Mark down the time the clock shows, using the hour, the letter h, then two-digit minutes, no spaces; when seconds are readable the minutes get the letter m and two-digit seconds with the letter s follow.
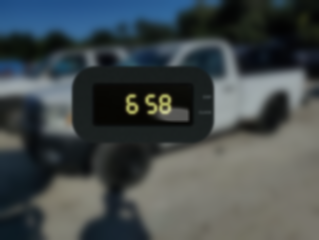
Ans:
6h58
